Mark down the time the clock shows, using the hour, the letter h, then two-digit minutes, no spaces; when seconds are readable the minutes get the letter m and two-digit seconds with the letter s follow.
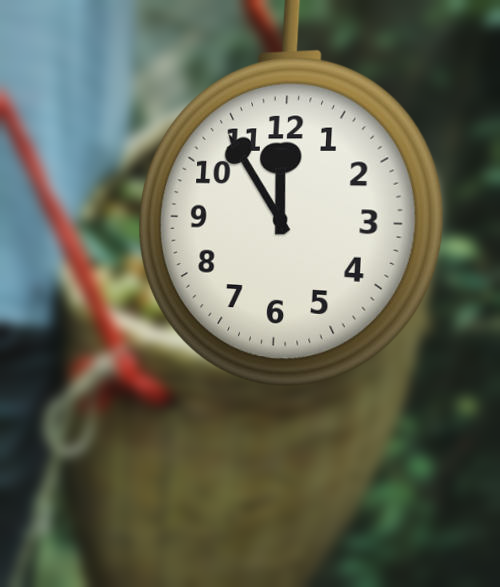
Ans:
11h54
